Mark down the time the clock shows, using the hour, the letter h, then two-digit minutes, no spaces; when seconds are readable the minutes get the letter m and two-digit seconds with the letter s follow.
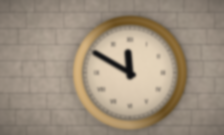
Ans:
11h50
